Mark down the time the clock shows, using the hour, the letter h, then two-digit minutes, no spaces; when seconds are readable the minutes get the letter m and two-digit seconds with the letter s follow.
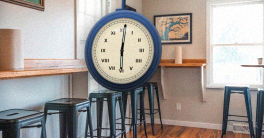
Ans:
6h01
